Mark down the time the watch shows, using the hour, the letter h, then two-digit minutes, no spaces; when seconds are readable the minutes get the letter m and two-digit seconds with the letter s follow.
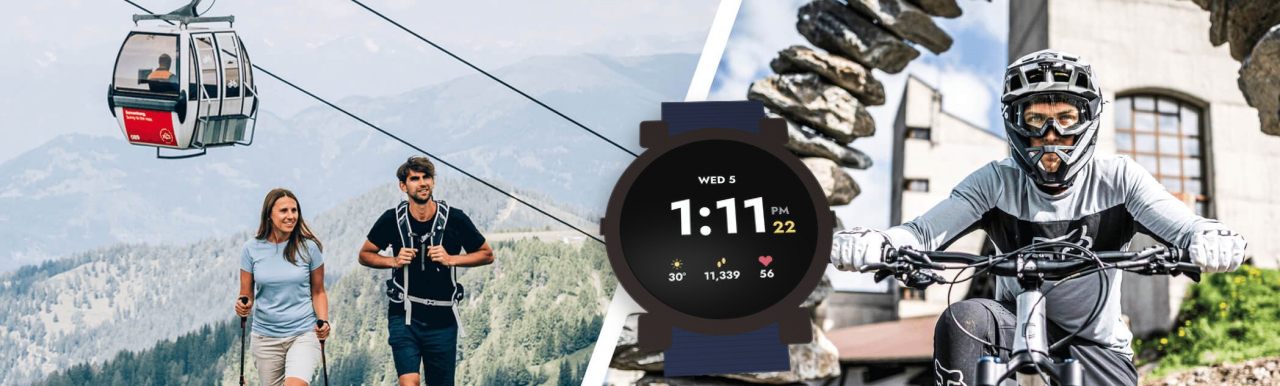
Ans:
1h11m22s
